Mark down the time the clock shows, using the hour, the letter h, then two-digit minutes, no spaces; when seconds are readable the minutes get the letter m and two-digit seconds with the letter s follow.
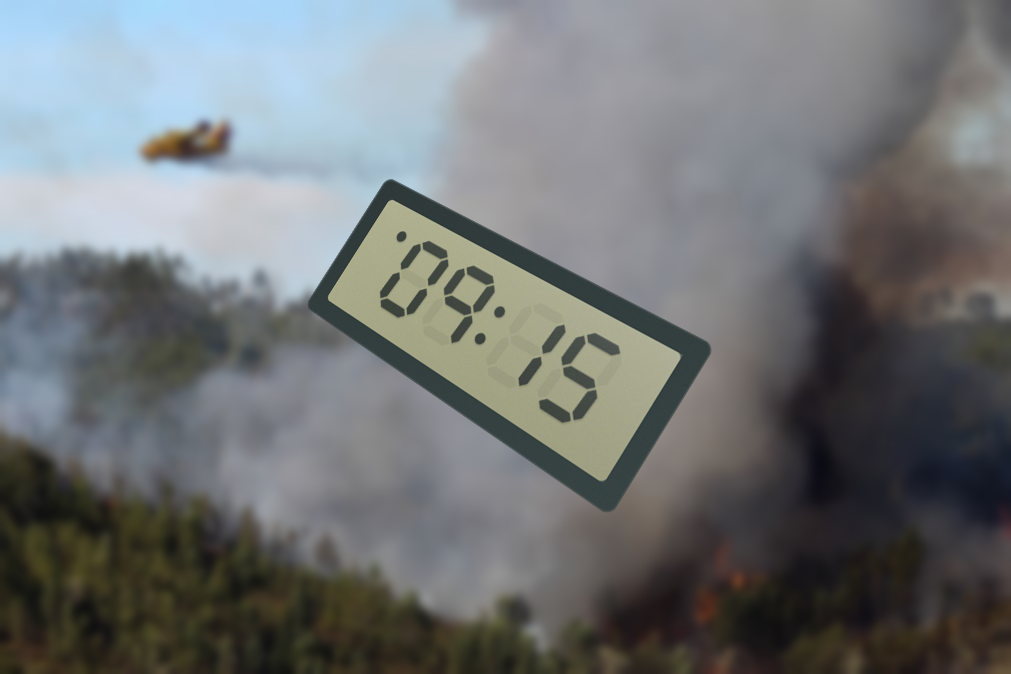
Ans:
9h15
